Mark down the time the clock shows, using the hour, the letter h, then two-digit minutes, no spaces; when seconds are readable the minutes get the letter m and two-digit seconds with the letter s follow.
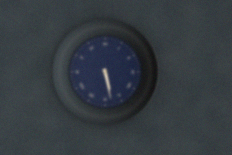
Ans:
5h28
